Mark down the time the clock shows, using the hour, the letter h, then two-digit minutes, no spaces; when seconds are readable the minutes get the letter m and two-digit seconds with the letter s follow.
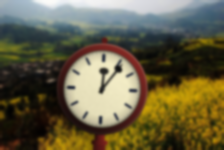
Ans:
12h06
